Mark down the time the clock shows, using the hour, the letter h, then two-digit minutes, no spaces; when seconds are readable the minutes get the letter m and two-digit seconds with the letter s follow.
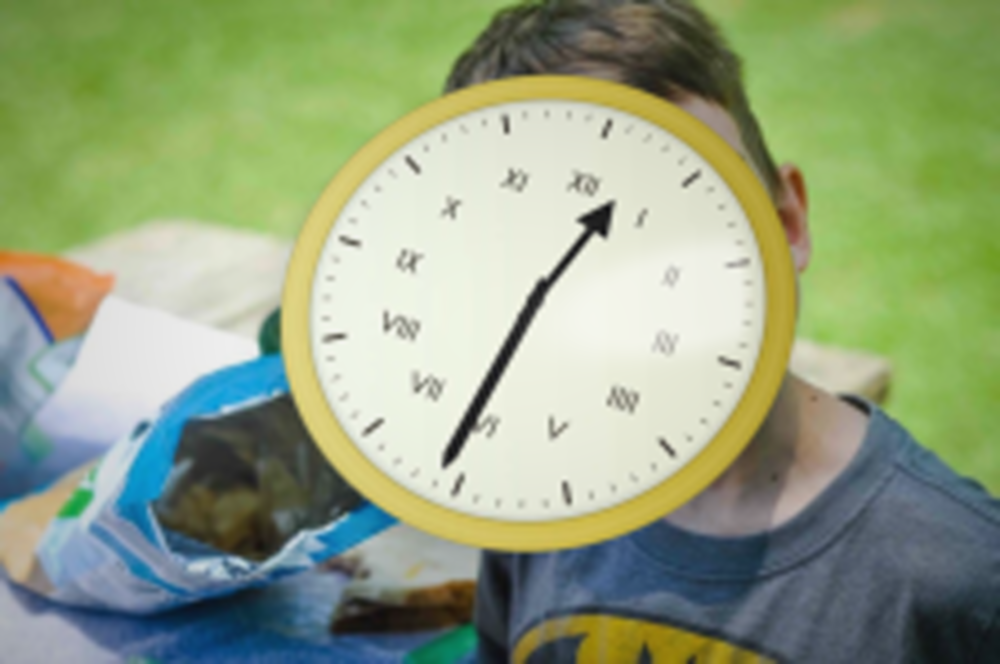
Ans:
12h31
